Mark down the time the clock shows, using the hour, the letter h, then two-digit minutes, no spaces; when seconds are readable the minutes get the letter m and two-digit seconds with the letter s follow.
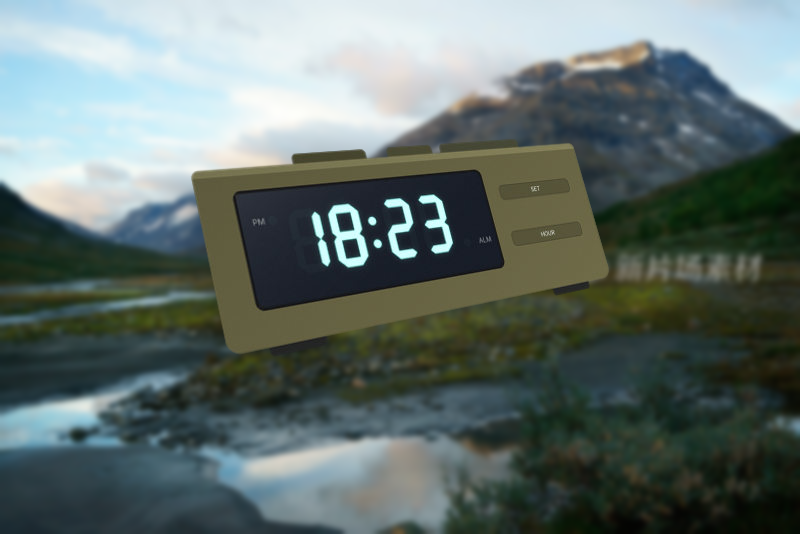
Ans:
18h23
